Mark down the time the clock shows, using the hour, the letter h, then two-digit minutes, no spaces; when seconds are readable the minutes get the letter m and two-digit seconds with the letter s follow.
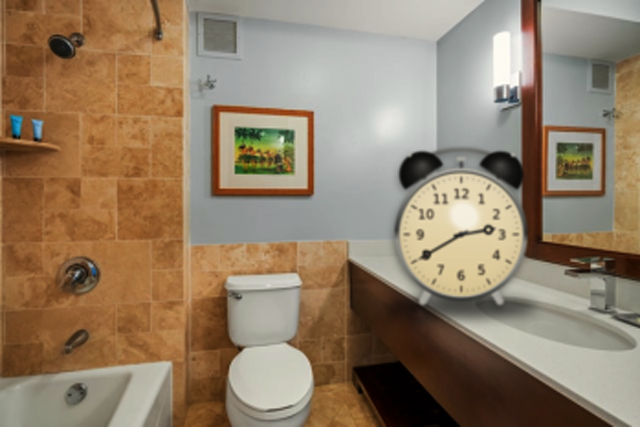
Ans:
2h40
